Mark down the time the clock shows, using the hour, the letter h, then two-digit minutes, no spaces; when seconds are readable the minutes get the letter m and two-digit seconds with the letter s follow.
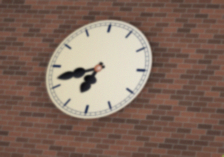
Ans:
6h42
